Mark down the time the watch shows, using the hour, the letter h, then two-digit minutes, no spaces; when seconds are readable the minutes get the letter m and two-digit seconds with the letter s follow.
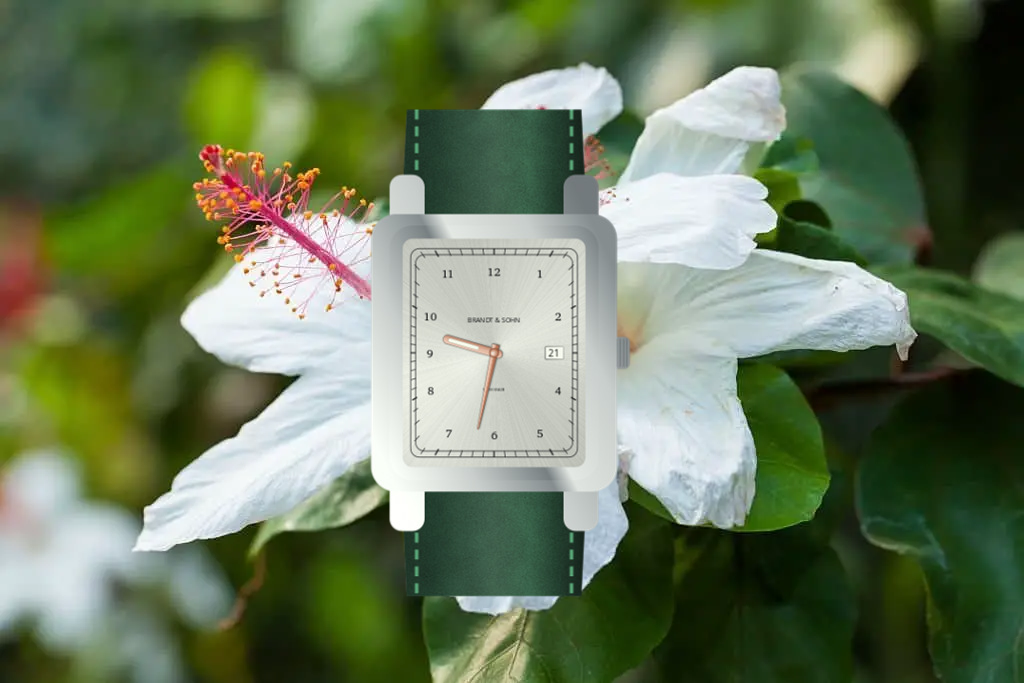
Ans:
9h32
